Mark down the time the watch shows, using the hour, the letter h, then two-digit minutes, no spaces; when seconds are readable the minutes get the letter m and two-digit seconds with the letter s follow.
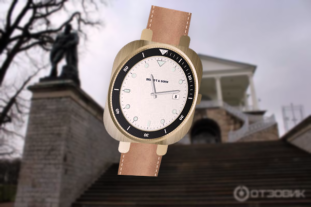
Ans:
11h13
